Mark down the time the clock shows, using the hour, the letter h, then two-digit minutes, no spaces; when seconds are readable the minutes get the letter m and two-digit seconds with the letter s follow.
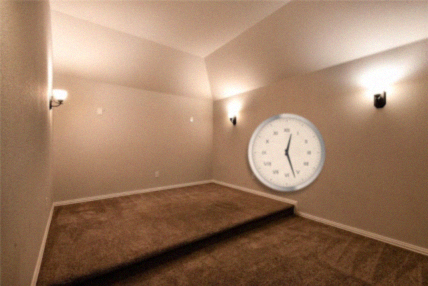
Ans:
12h27
